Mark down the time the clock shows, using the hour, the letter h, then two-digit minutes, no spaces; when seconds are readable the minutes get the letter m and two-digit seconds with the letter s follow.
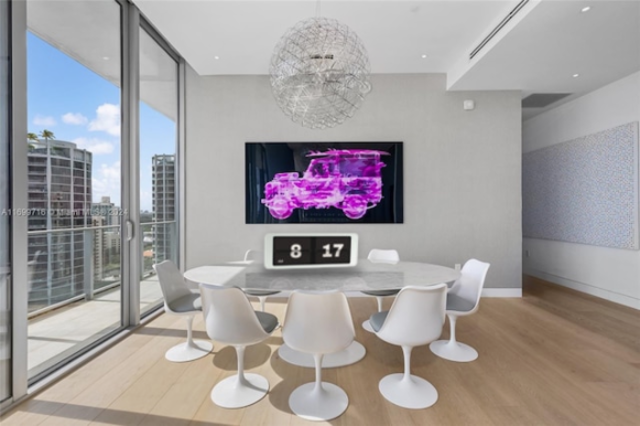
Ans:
8h17
